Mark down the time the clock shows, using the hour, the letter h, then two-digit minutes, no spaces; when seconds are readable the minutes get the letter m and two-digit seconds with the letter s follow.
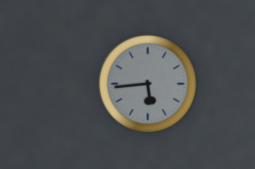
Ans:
5h44
